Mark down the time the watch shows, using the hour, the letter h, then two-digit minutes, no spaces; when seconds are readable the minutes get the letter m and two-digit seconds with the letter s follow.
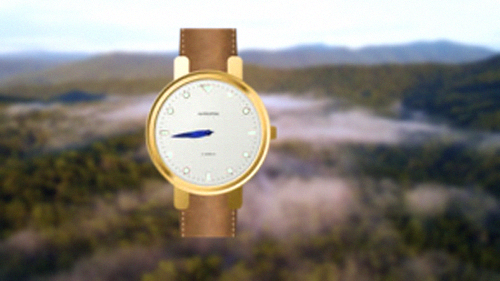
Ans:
8h44
